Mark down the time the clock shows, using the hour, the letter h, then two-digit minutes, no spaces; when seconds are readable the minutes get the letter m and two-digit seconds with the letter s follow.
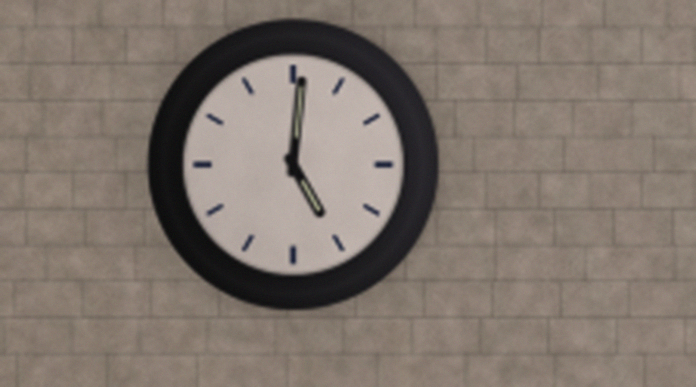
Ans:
5h01
